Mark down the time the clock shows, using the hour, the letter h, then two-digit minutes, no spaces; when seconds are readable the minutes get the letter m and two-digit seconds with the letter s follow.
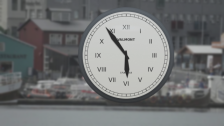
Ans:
5h54
